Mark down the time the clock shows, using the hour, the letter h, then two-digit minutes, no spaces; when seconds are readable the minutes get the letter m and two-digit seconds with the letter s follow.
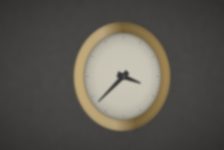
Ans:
3h38
